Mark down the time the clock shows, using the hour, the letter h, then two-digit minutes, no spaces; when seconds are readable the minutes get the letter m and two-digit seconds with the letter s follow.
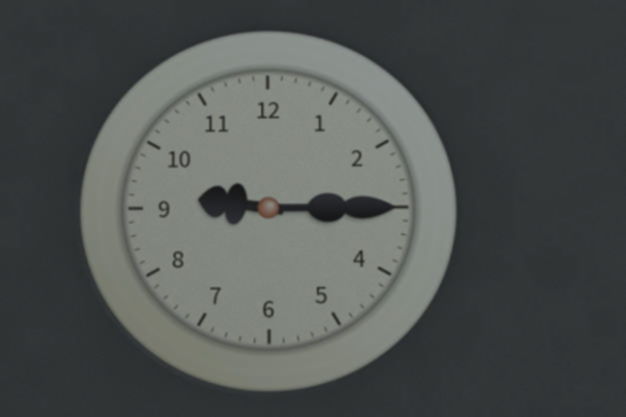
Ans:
9h15
